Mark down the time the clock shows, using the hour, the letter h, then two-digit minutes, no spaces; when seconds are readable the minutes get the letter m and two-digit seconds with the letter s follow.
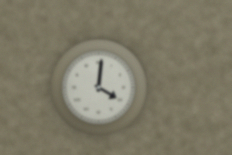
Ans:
4h01
